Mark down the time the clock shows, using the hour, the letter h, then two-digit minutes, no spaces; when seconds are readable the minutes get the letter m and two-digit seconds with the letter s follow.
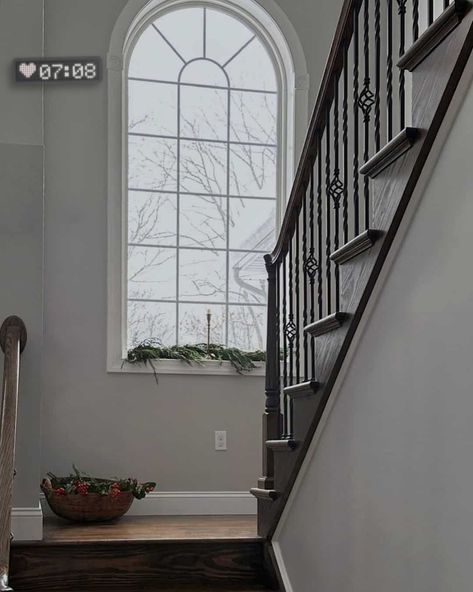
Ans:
7h08
